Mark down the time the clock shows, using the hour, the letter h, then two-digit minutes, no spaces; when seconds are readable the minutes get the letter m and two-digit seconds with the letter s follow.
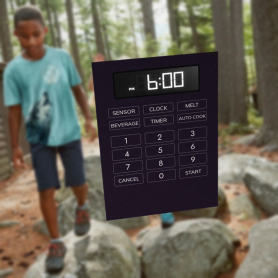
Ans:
6h00
